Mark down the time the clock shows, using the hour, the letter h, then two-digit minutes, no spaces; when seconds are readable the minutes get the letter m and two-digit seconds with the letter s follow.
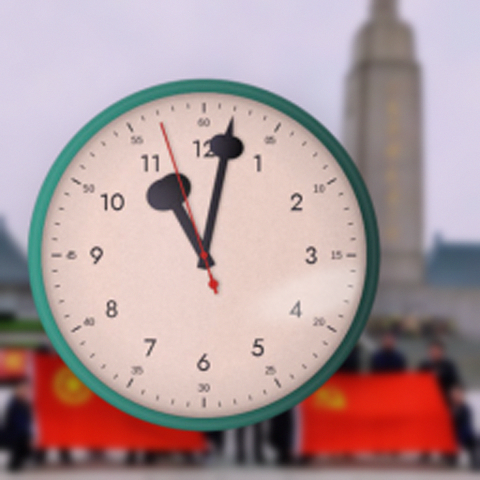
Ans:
11h01m57s
